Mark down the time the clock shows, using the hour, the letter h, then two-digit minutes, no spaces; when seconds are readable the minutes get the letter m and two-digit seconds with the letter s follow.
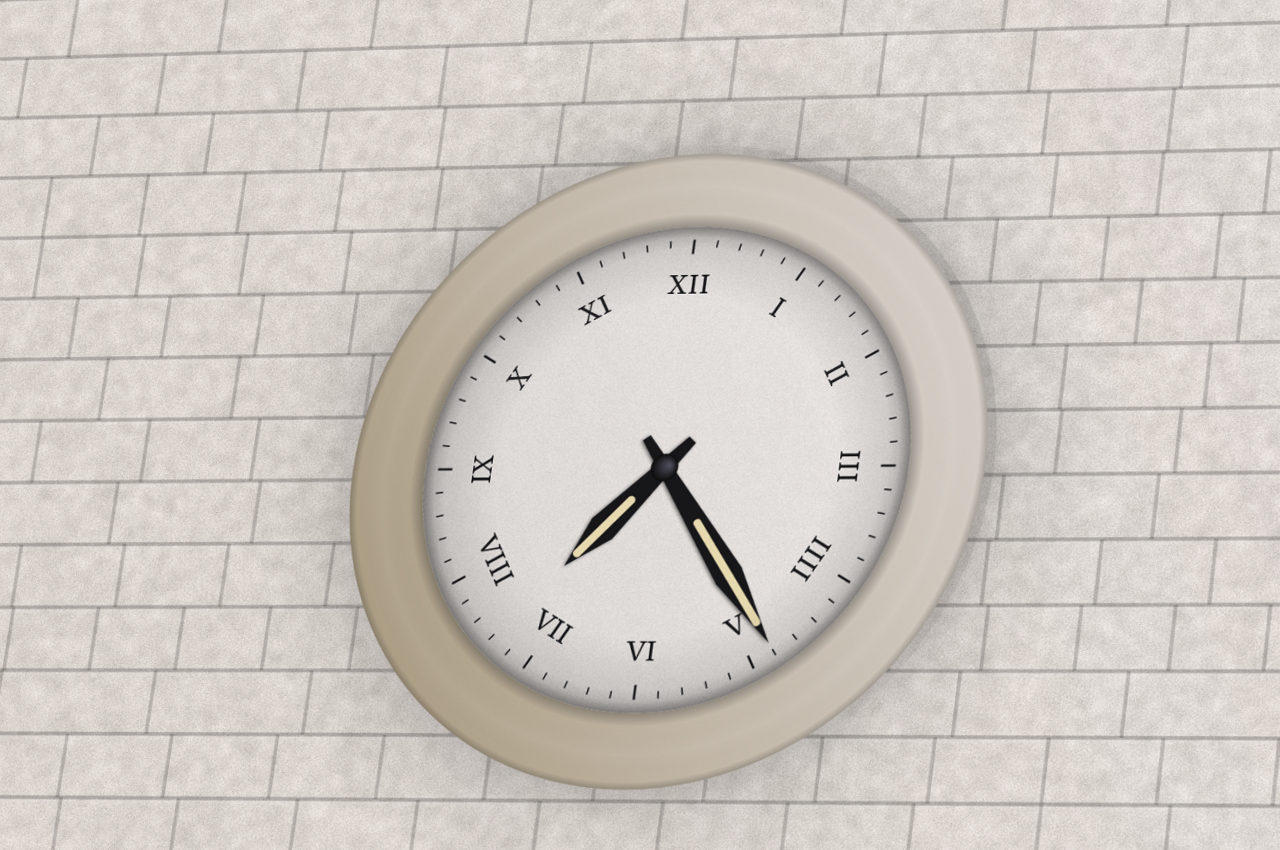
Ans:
7h24
